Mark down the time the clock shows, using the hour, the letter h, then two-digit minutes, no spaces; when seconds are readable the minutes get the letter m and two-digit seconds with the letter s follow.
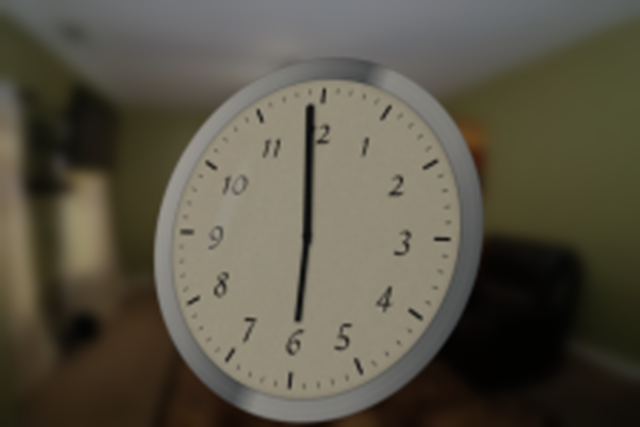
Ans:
5h59
